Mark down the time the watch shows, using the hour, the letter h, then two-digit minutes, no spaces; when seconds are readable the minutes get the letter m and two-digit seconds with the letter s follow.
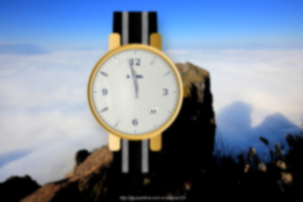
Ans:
11h58
